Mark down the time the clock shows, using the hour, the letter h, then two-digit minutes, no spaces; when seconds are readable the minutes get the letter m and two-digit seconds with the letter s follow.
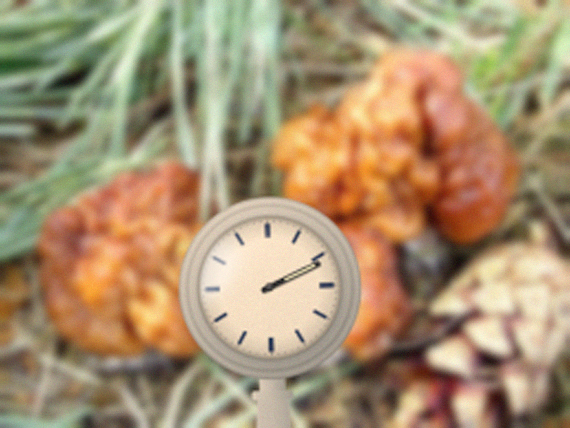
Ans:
2h11
